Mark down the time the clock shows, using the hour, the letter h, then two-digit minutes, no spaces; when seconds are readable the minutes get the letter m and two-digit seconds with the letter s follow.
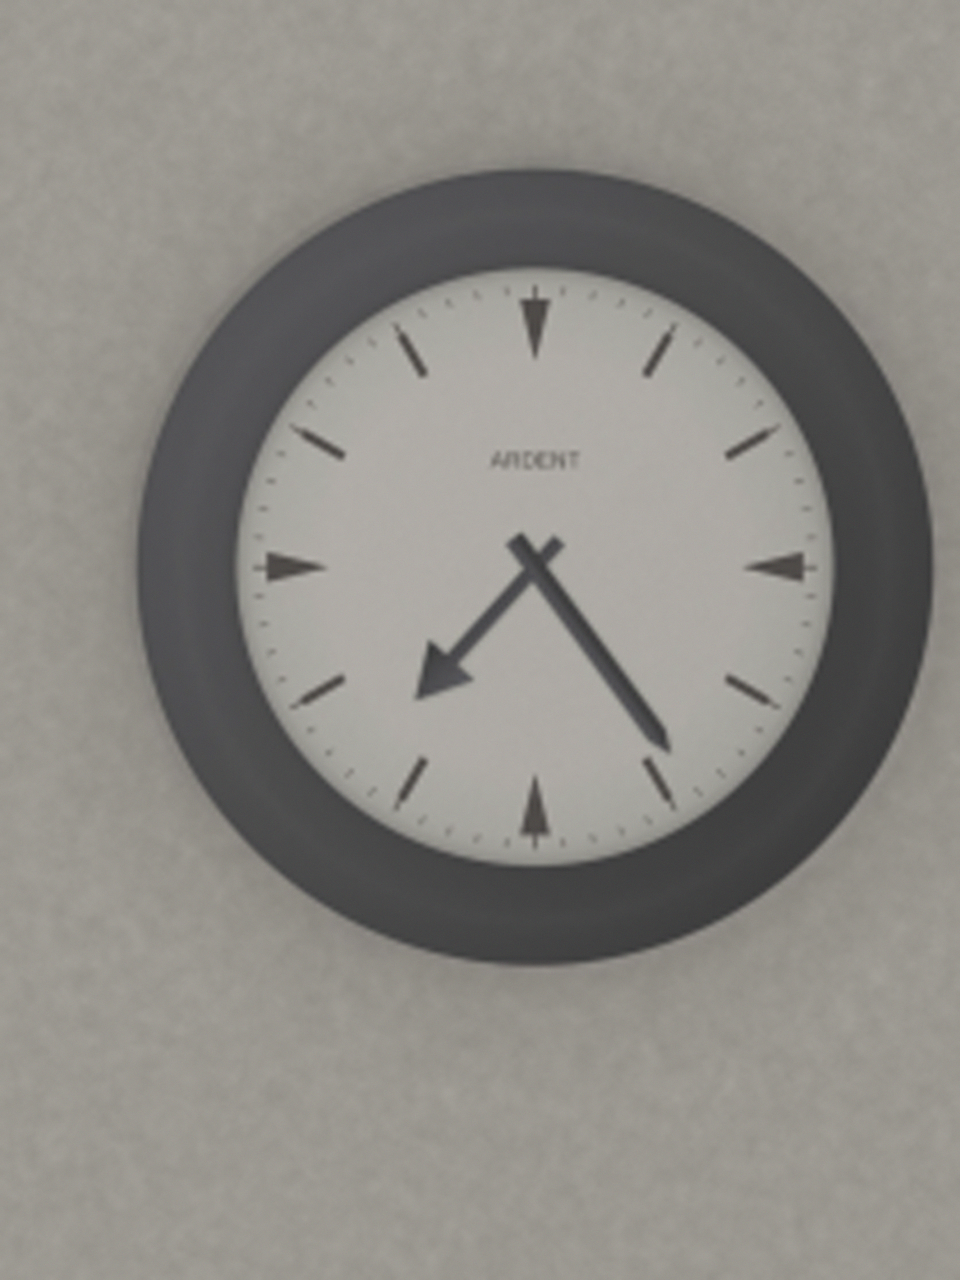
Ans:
7h24
